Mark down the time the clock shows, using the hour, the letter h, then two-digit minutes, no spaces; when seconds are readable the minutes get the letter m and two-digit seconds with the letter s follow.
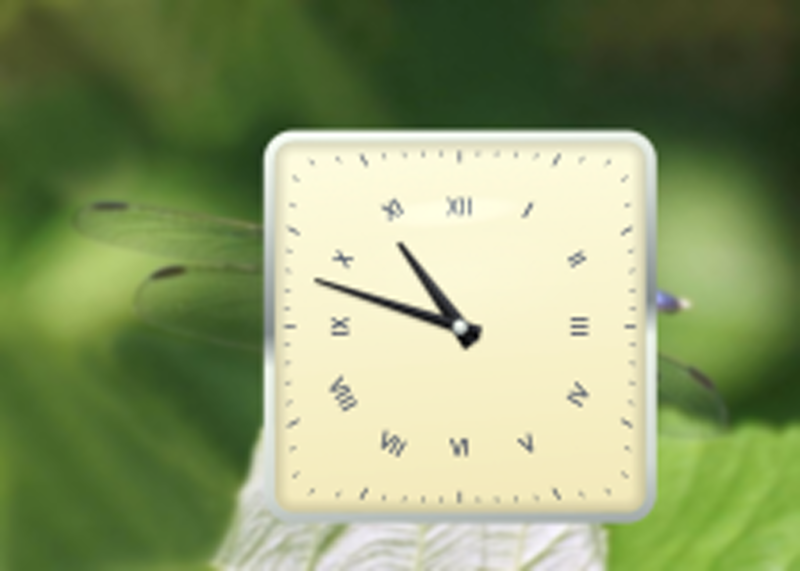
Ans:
10h48
